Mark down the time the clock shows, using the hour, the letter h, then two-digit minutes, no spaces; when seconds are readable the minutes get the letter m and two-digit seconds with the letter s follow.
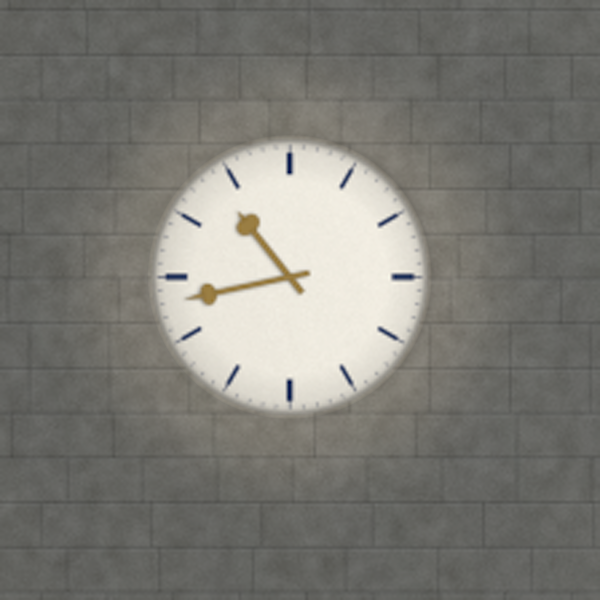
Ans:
10h43
